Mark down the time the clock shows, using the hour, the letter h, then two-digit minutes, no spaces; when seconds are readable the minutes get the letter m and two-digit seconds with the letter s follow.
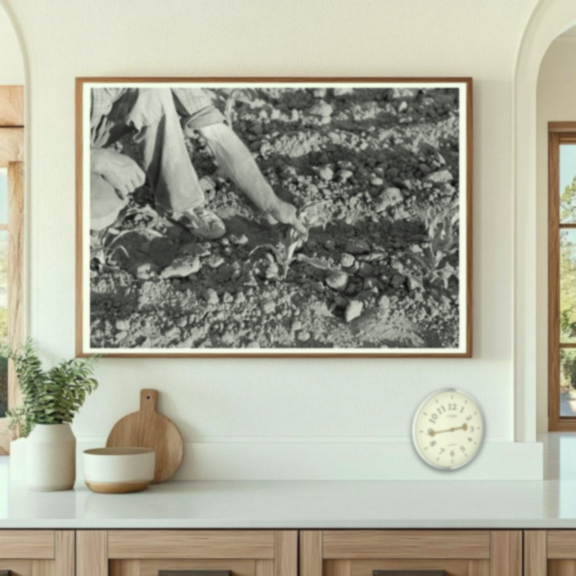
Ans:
2h44
